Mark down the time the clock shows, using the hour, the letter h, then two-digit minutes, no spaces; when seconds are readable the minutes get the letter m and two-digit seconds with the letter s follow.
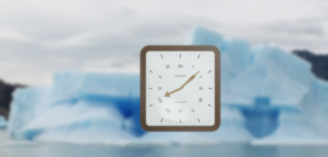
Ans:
8h08
